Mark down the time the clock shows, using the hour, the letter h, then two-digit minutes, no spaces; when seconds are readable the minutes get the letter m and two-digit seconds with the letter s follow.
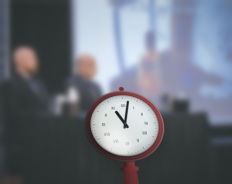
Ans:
11h02
